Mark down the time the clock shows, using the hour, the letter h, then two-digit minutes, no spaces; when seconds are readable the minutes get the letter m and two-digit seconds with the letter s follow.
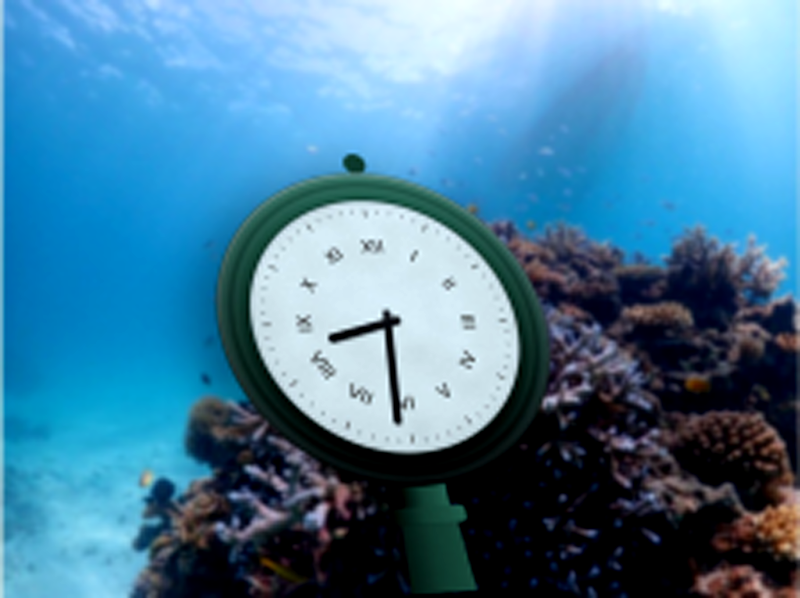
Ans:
8h31
